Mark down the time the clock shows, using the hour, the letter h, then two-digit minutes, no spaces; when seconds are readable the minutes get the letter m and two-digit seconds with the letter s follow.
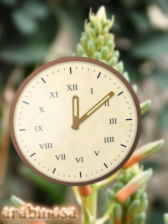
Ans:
12h09
